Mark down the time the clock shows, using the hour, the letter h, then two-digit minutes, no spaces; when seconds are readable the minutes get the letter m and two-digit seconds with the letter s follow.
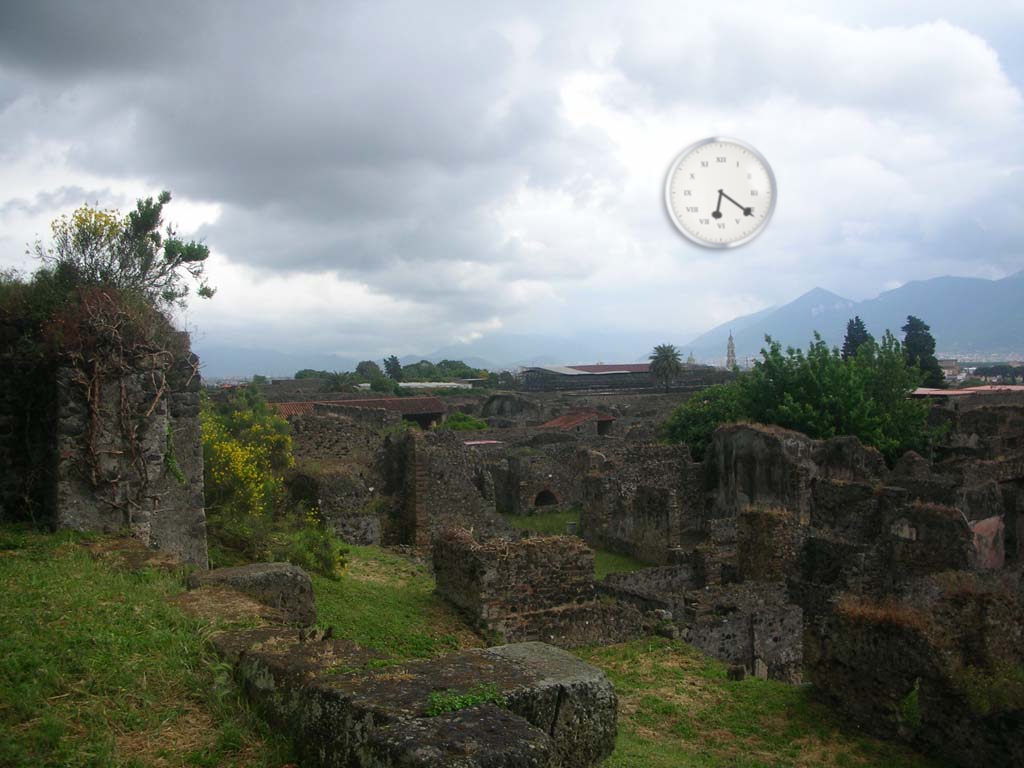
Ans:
6h21
